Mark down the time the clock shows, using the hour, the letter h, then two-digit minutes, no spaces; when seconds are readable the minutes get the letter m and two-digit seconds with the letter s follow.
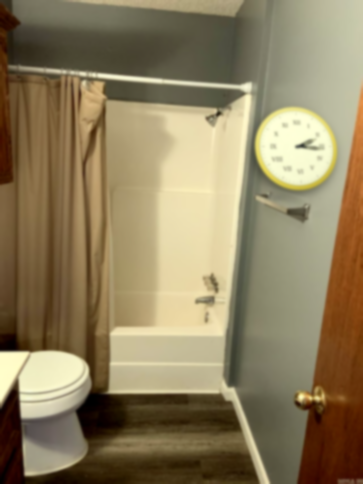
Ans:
2h16
